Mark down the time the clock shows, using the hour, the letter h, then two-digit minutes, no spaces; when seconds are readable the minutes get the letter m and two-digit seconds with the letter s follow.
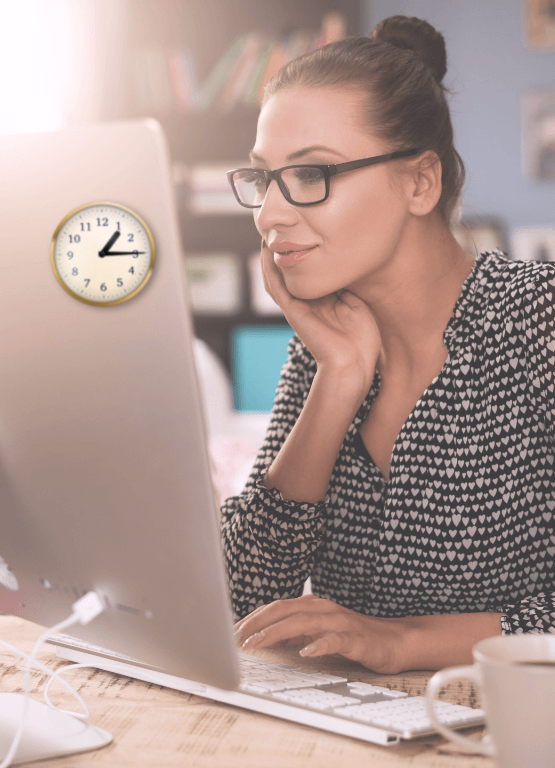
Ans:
1h15
